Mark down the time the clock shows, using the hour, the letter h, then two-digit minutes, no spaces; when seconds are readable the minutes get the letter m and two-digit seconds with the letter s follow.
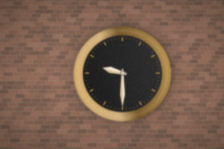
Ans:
9h30
